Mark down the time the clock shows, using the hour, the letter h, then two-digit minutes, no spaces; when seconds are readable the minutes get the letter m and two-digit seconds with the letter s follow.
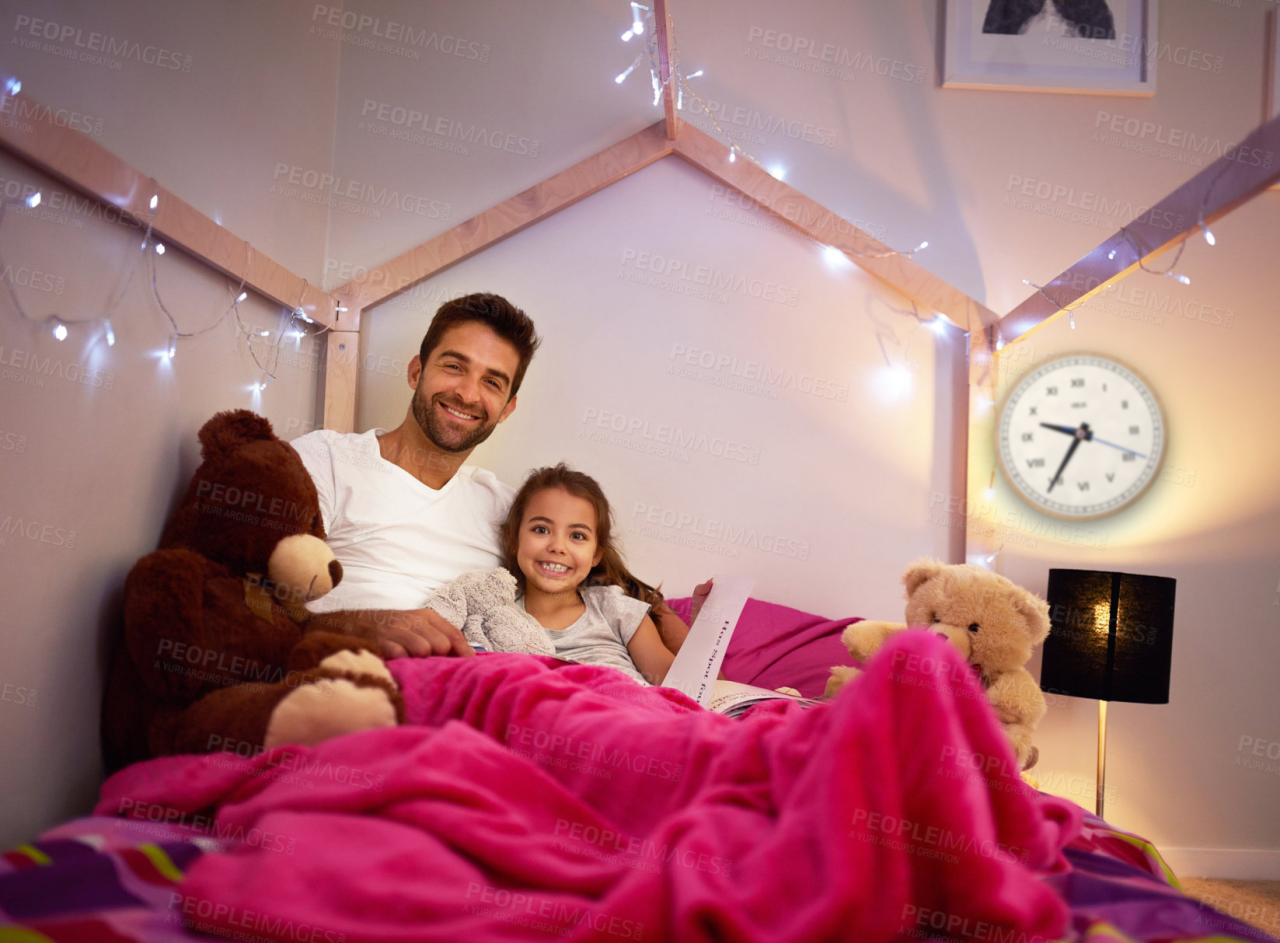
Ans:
9h35m19s
